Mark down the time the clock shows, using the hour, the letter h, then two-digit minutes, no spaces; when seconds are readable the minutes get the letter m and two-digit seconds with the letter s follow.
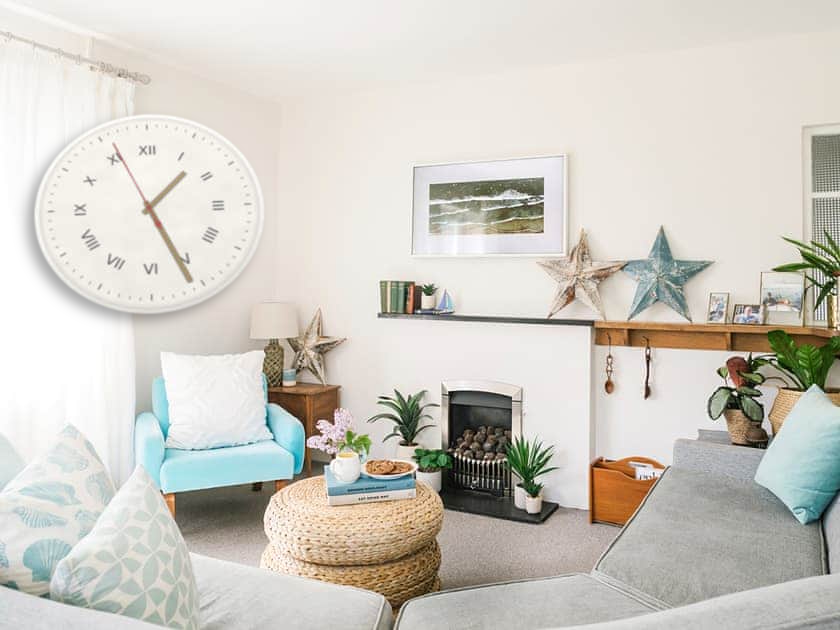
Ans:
1h25m56s
